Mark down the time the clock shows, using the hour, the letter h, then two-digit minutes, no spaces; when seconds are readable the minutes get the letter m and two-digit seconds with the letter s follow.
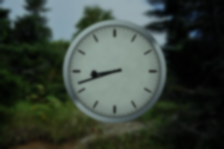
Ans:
8h42
